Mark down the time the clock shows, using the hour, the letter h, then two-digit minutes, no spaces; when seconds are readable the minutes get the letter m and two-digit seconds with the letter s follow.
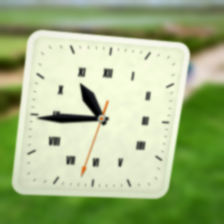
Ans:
10h44m32s
